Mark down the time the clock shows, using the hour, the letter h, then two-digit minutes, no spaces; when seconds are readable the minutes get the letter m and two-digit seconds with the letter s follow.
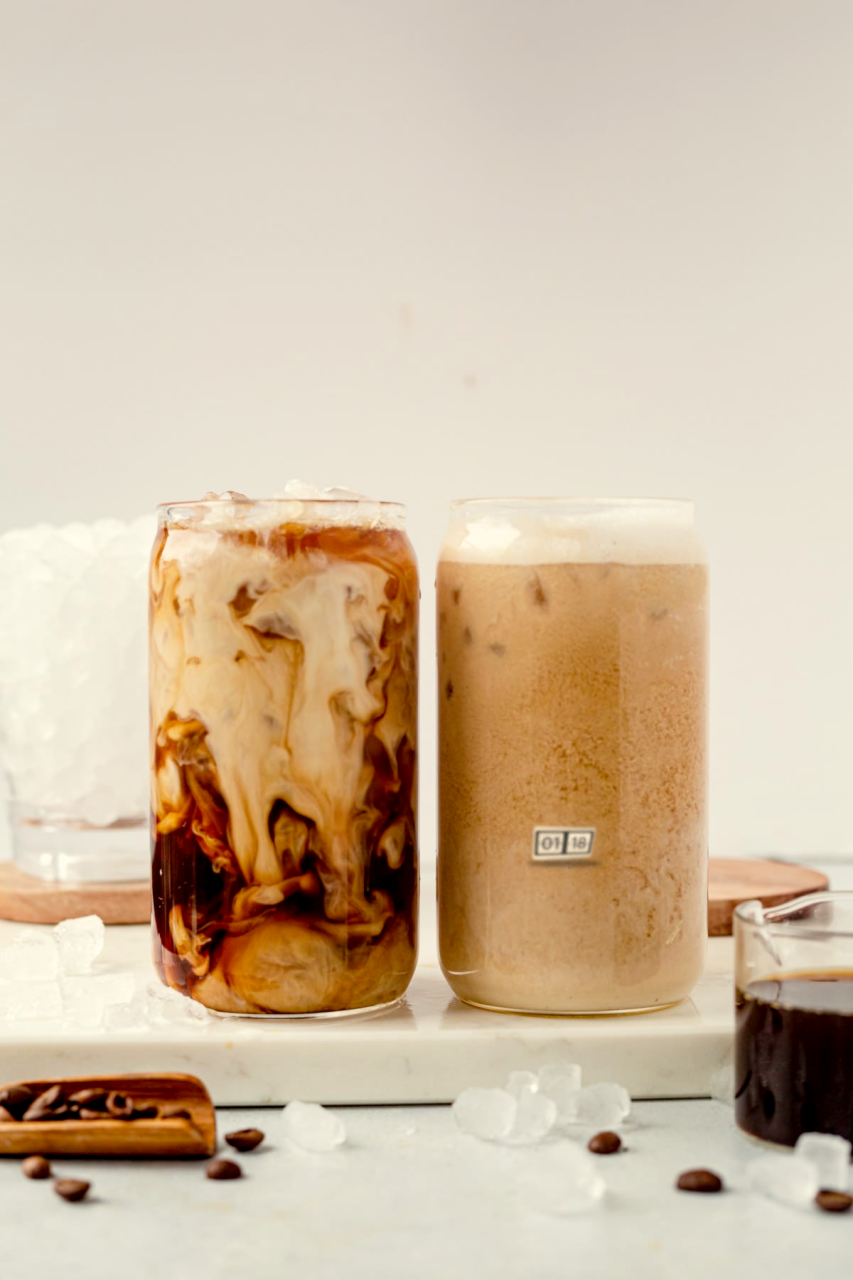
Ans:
1h18
